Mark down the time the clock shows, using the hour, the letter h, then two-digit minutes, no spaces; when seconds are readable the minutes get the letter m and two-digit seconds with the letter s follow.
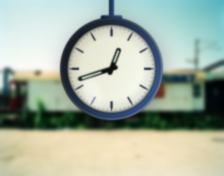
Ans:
12h42
